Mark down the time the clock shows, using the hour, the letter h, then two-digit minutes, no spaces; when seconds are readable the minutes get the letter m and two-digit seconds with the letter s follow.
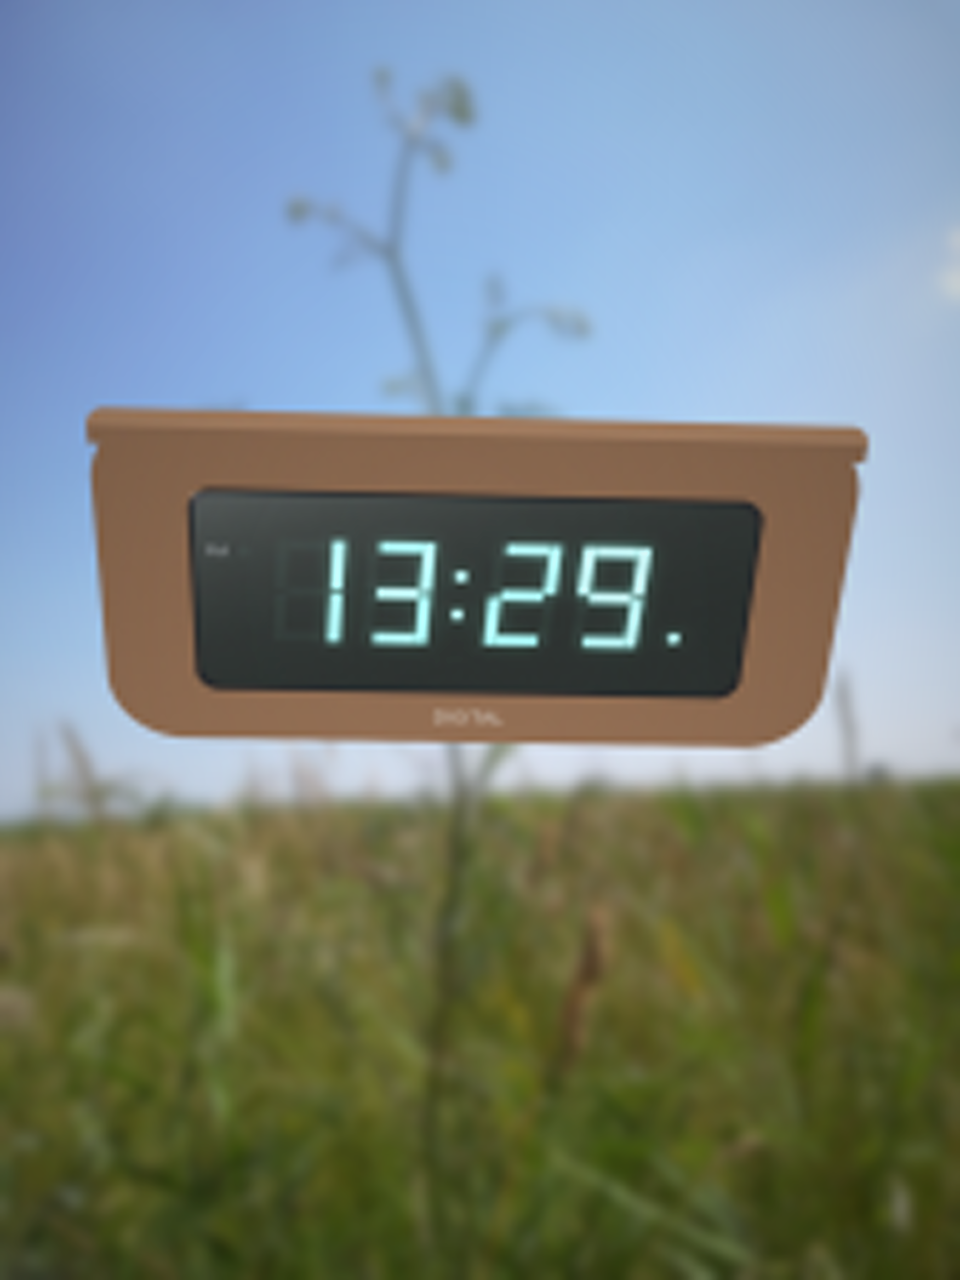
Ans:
13h29
